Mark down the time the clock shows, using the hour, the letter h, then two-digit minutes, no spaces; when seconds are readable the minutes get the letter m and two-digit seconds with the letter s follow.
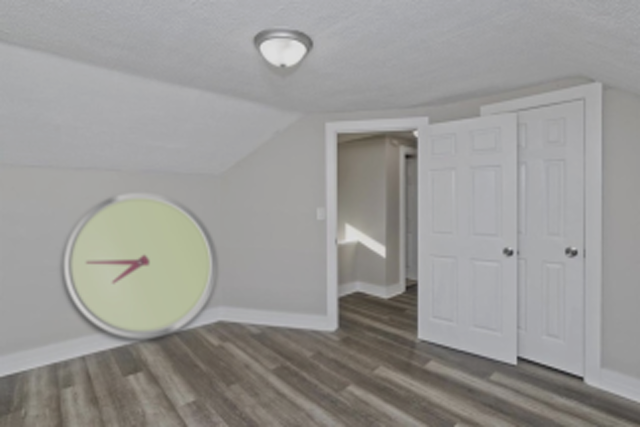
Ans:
7h45
